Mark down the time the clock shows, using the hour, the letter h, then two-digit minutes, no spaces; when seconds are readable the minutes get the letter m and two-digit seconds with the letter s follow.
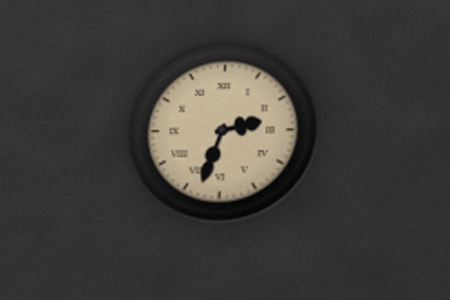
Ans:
2h33
